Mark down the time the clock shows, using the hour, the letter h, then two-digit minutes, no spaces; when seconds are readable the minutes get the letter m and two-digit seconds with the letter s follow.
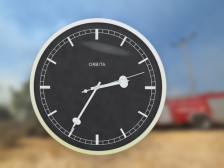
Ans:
2h35m12s
